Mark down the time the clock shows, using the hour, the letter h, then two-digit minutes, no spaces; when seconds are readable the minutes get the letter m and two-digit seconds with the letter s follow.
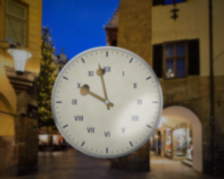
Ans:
9h58
